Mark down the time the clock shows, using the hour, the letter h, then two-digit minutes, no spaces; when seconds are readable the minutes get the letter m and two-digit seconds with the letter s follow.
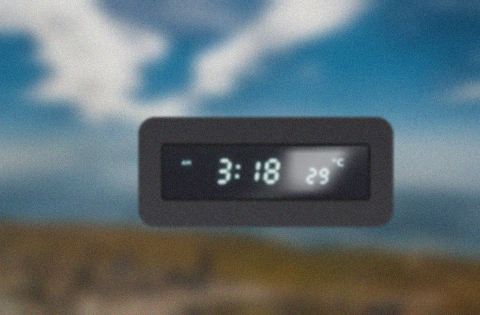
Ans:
3h18
